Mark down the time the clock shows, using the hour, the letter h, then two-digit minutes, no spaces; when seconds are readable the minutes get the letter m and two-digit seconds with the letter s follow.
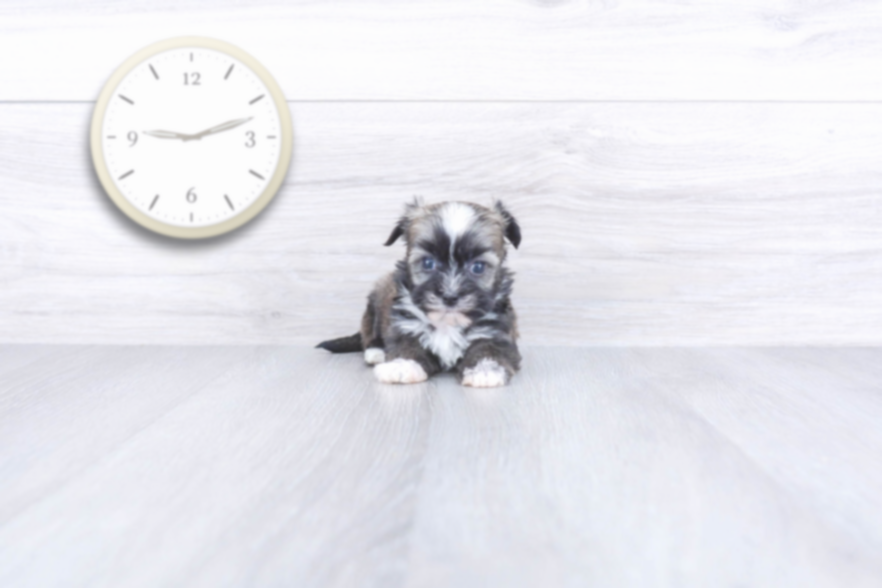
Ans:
9h12
